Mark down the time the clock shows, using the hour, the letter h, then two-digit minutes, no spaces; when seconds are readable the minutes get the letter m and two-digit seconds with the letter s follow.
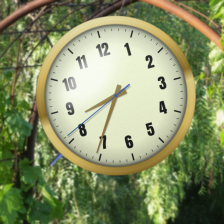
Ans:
8h35m41s
